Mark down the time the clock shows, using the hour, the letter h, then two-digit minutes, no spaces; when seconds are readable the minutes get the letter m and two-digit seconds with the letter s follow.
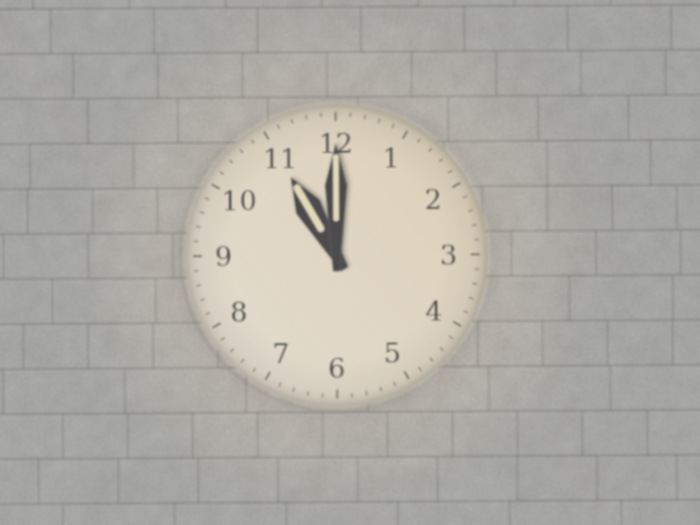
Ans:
11h00
